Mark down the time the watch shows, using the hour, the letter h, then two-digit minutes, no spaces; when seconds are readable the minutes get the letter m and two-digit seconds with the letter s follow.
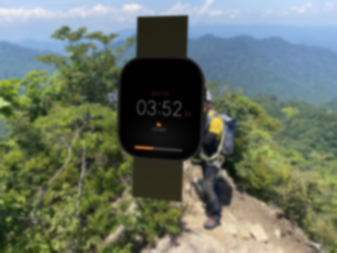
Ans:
3h52
